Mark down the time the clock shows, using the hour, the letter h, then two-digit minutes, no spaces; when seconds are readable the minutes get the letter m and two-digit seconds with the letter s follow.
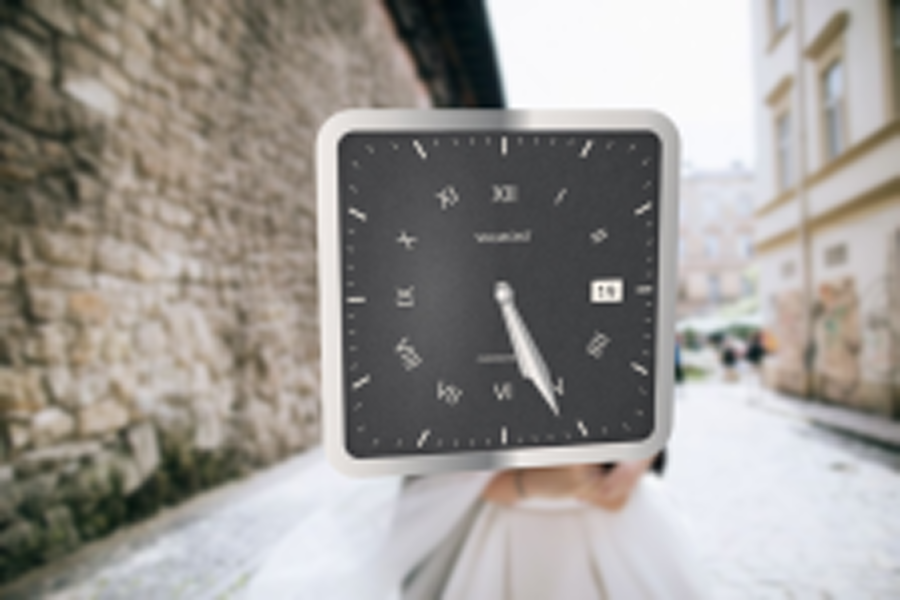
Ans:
5h26
